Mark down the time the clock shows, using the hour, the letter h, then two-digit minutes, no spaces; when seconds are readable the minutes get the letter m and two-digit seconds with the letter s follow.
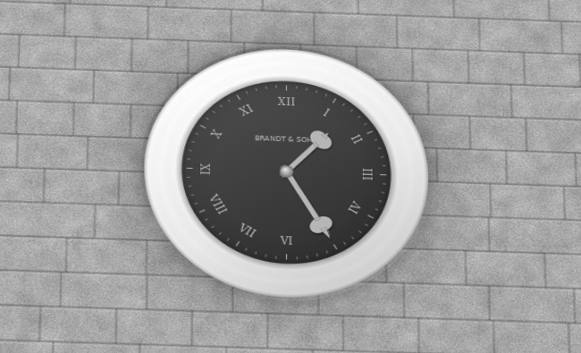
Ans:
1h25
